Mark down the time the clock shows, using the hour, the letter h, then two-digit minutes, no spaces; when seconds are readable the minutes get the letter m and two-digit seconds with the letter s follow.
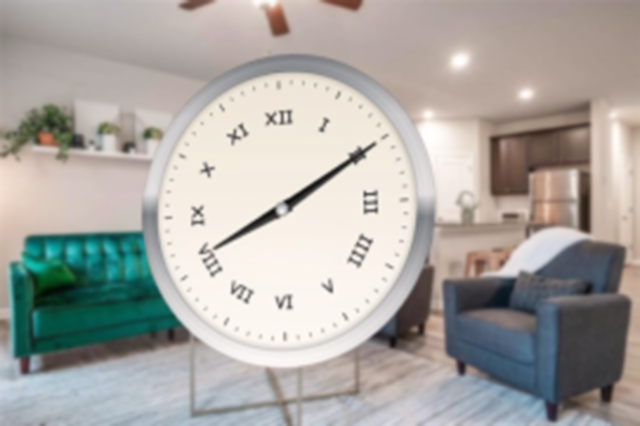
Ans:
8h10
